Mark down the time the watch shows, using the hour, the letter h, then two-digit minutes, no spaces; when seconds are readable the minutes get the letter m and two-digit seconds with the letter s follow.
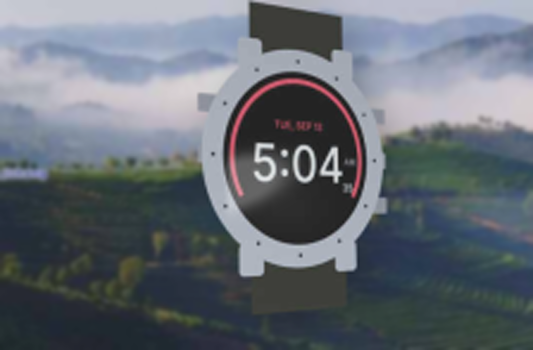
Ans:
5h04
